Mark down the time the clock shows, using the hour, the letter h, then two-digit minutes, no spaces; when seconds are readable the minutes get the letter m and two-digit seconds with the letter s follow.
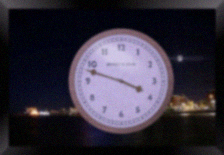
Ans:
3h48
